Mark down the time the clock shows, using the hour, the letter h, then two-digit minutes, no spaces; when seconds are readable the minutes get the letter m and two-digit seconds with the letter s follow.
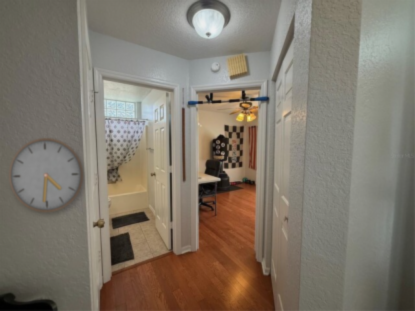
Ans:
4h31
